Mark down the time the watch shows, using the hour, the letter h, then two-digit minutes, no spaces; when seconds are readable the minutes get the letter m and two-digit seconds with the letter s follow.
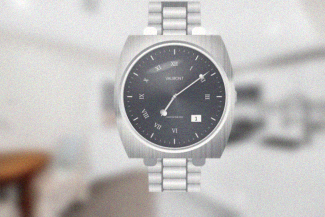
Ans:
7h09
